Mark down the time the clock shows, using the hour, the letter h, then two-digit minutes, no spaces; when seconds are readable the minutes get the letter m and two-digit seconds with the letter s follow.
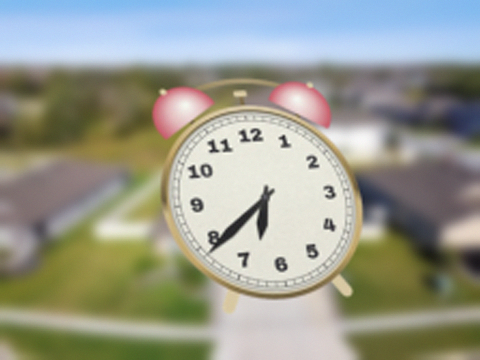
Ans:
6h39
